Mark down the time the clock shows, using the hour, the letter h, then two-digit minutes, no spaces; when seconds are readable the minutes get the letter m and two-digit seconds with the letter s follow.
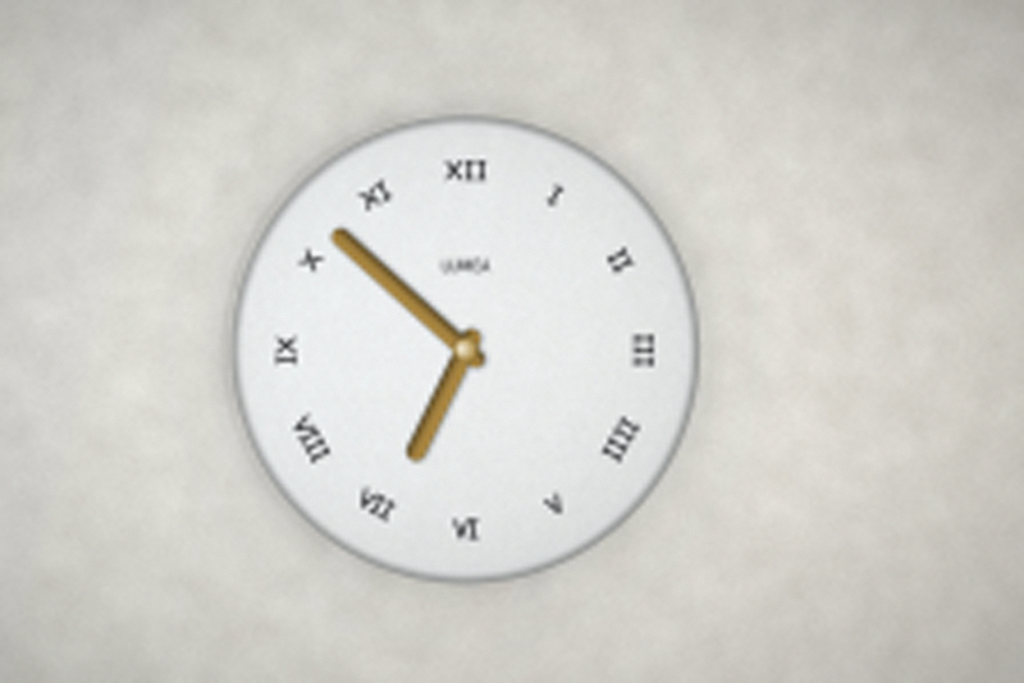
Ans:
6h52
